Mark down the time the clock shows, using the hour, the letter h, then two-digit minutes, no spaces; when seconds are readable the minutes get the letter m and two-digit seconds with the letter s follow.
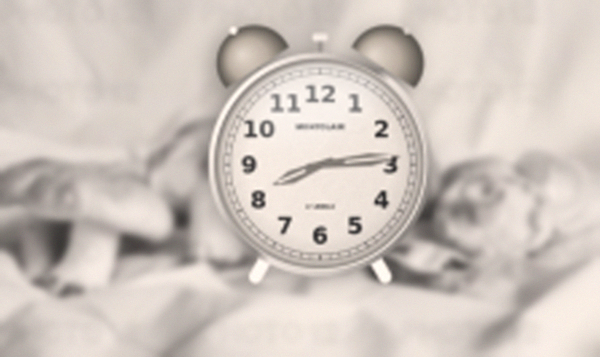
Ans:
8h14
